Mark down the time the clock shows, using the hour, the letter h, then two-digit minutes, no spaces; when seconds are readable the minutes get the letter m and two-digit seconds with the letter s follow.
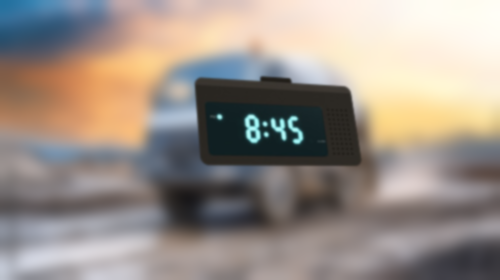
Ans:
8h45
